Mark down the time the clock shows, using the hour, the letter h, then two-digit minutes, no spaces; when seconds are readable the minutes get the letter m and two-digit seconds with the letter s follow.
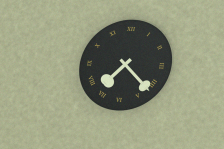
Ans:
7h22
